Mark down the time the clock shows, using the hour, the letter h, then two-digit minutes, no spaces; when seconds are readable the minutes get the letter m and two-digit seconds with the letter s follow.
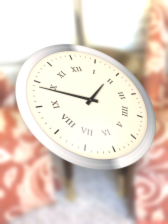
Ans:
1h49
